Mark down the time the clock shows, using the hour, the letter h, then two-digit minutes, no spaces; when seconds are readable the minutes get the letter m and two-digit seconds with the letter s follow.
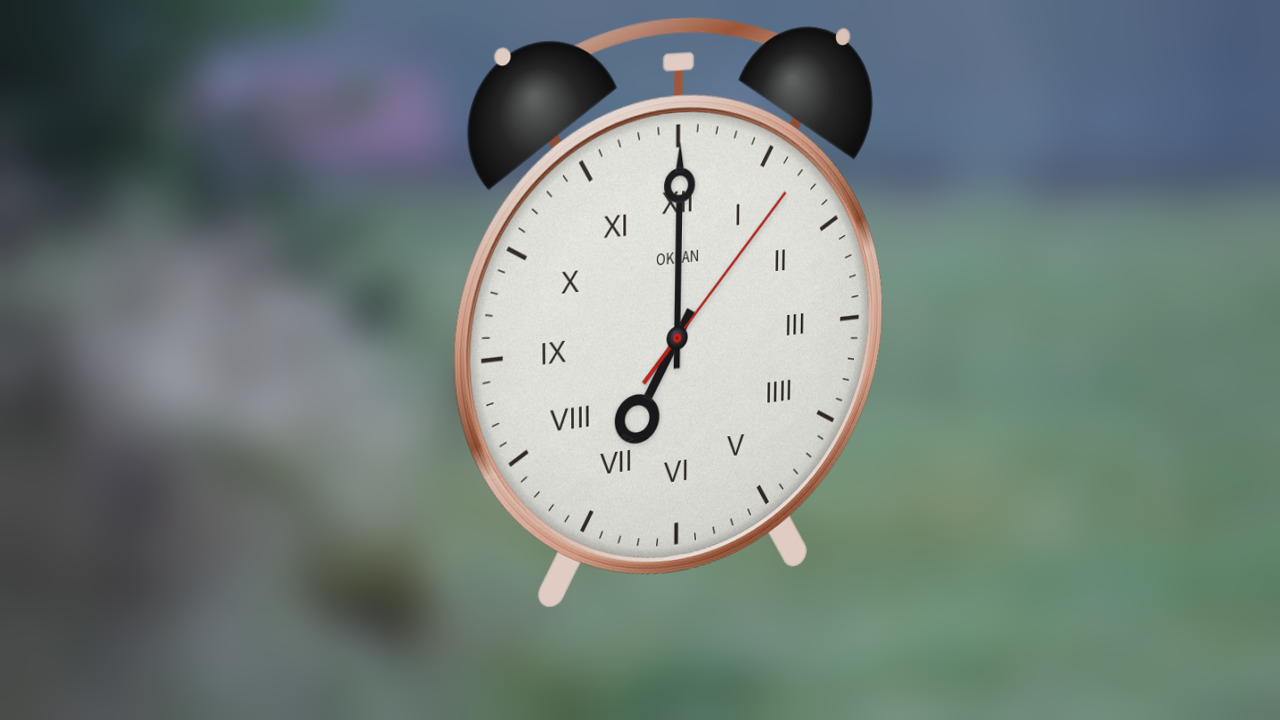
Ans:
7h00m07s
